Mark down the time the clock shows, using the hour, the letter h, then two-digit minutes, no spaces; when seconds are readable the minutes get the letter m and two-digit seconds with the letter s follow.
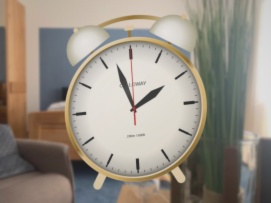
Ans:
1h57m00s
